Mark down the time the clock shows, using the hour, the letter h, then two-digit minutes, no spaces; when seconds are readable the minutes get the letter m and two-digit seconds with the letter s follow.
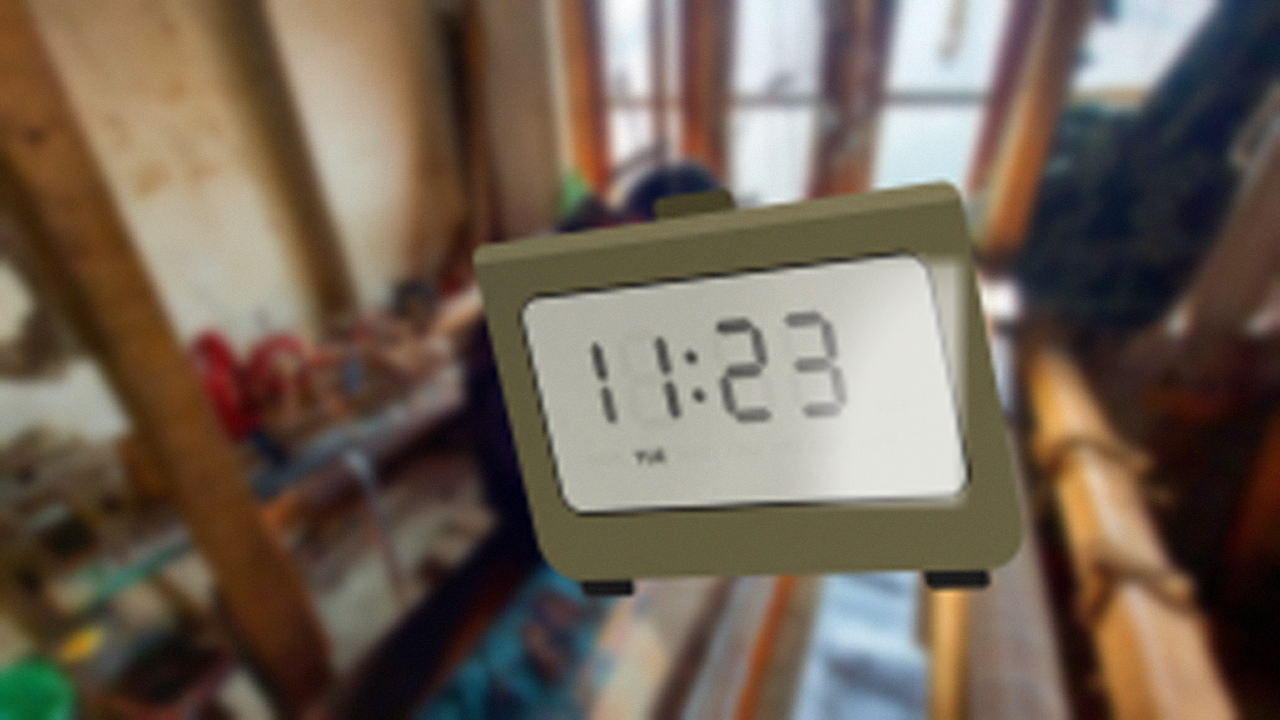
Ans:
11h23
